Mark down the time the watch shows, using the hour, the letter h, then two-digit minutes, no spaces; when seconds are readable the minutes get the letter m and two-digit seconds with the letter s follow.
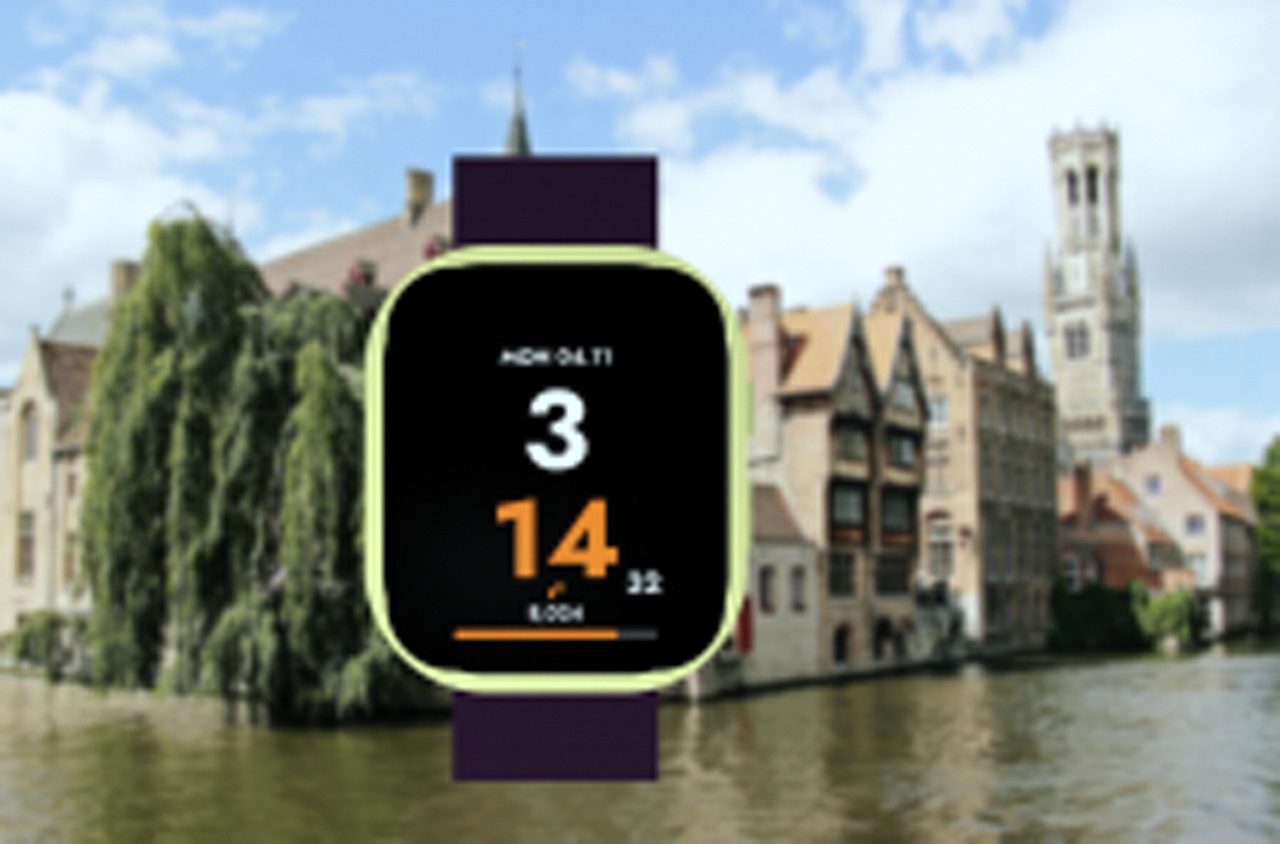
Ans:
3h14
